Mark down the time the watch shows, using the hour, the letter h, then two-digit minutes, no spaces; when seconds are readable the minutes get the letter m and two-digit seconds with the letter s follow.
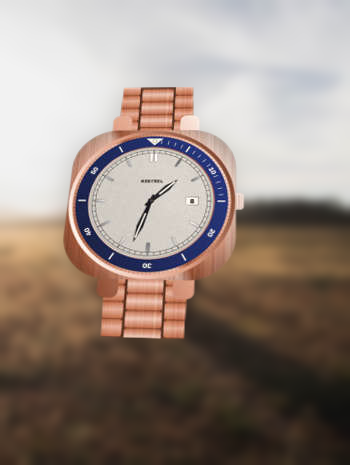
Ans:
1h33
